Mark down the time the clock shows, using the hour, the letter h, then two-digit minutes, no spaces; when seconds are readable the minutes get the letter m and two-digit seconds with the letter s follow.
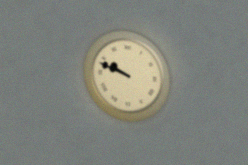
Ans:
9h48
